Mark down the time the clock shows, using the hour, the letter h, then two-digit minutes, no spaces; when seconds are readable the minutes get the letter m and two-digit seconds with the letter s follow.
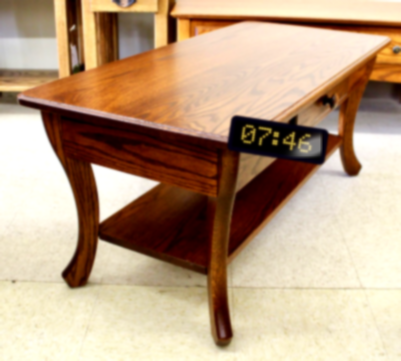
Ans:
7h46
